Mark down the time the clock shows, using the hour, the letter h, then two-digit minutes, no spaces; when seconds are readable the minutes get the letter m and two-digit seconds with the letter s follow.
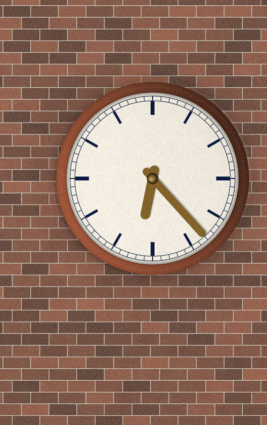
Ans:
6h23
